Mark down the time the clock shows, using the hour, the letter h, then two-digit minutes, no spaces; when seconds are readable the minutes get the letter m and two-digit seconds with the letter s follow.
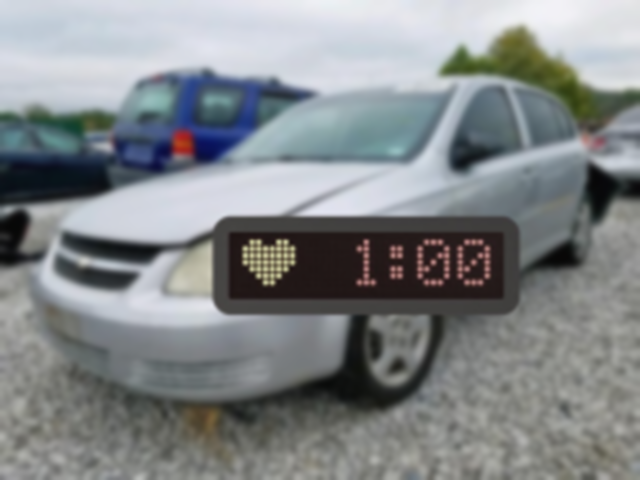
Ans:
1h00
